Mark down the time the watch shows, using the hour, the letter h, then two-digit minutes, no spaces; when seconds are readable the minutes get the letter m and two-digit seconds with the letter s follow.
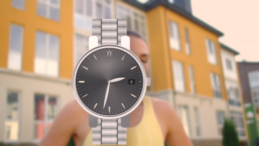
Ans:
2h32
